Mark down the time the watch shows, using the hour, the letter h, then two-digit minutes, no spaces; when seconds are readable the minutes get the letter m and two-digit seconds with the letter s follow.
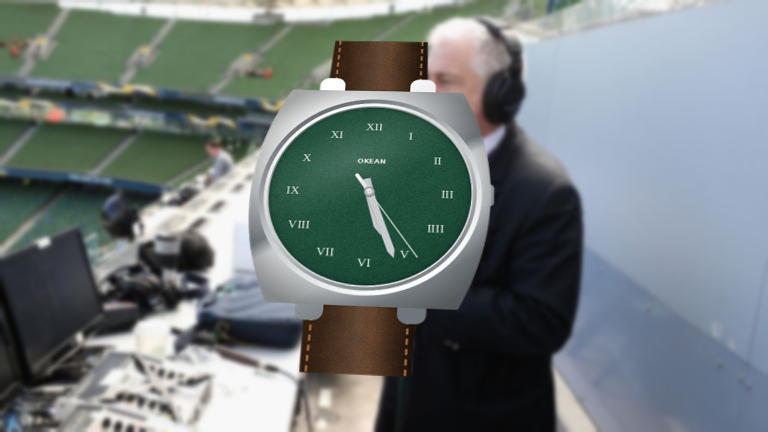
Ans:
5h26m24s
